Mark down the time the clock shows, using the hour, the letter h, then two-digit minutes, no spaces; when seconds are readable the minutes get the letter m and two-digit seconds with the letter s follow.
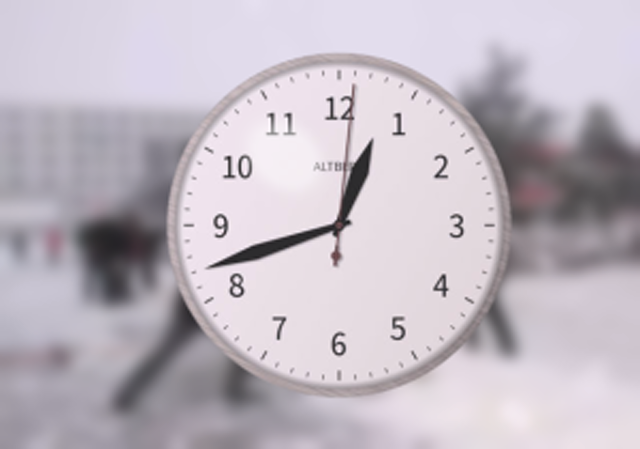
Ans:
12h42m01s
